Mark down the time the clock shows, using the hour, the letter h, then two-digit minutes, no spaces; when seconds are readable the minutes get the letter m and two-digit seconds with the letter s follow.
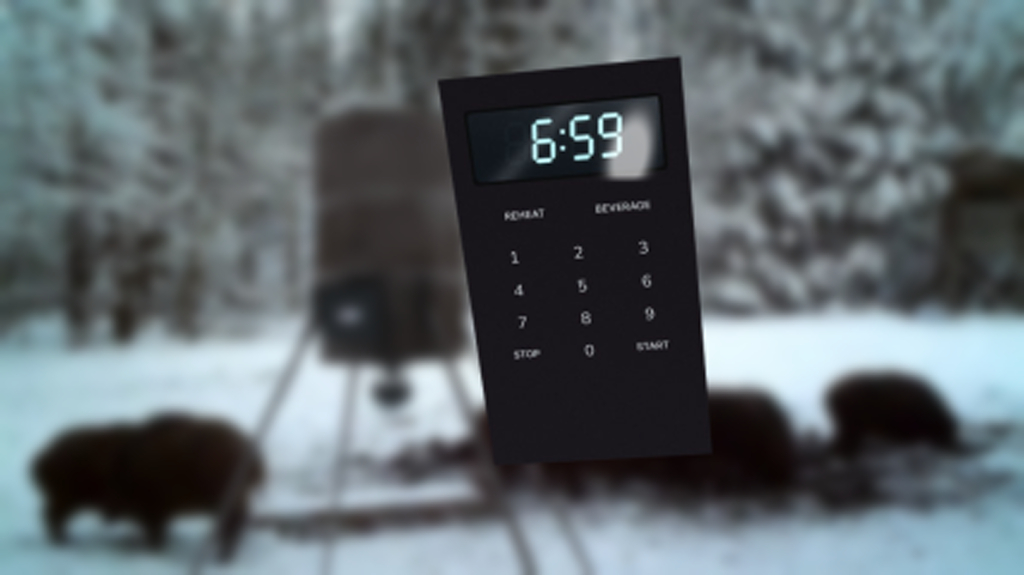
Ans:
6h59
